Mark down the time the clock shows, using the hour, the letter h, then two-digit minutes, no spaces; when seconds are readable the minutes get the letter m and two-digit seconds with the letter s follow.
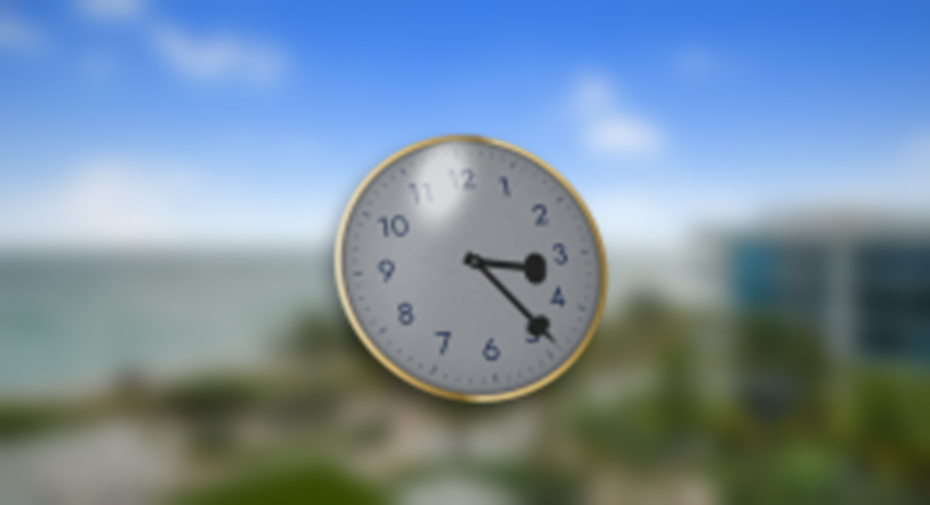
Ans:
3h24
